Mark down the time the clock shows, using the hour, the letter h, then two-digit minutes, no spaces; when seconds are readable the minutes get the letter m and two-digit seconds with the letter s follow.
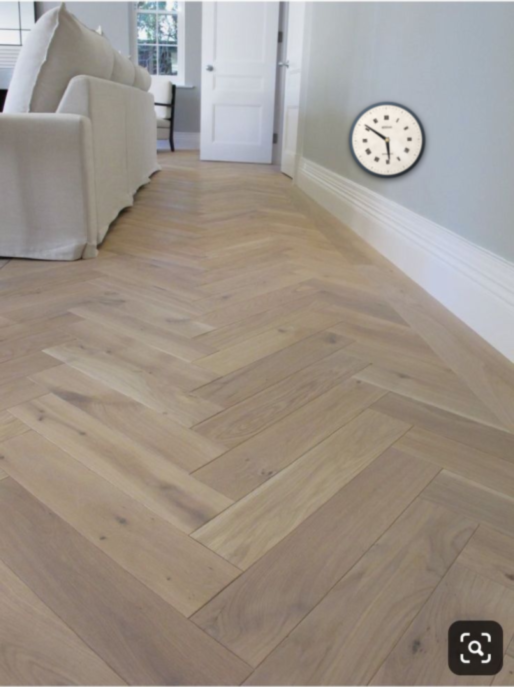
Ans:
5h51
